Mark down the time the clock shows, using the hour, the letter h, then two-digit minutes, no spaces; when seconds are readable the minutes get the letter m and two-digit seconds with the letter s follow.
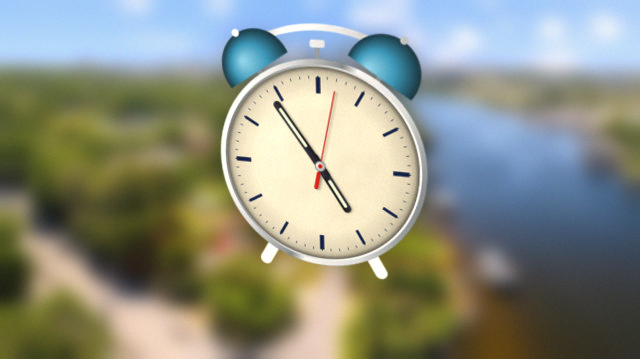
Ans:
4h54m02s
